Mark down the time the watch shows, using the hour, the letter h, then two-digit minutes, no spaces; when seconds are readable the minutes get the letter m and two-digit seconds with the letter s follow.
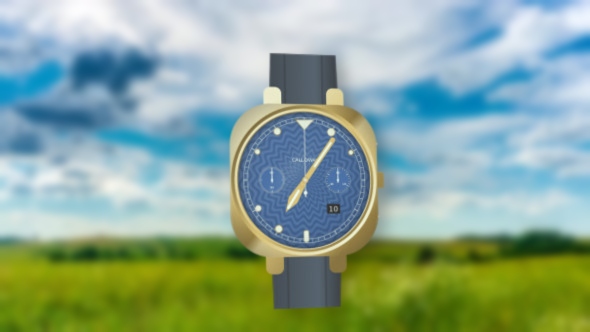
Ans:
7h06
